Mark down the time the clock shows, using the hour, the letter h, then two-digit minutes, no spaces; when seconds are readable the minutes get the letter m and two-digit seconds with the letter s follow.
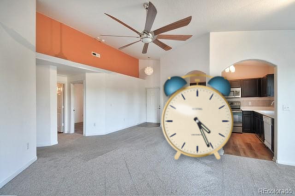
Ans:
4h26
